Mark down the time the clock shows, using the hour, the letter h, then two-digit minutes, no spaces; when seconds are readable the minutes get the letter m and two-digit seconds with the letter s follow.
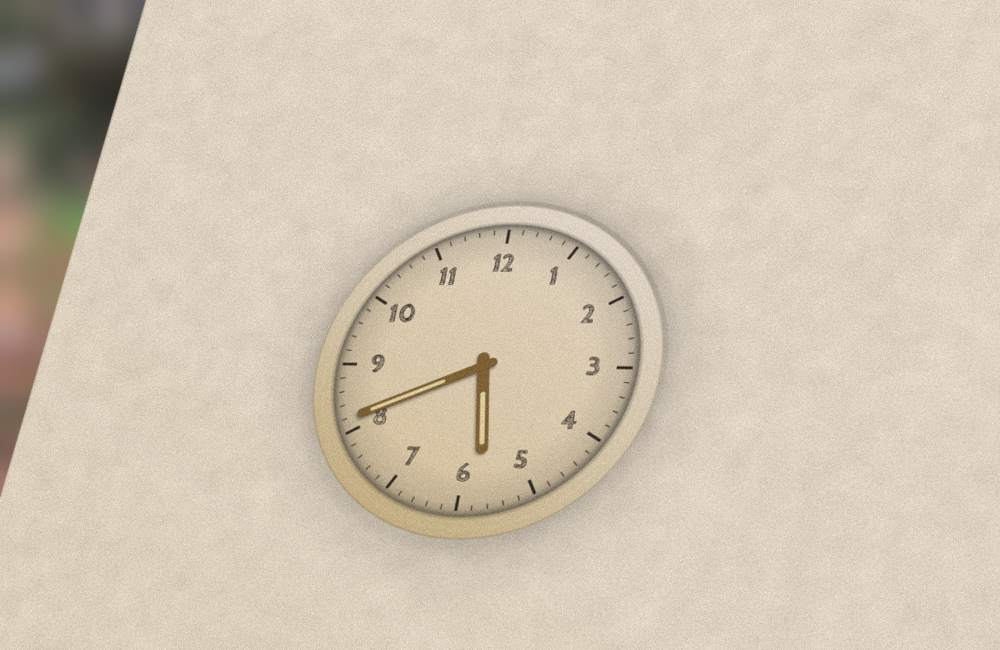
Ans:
5h41
